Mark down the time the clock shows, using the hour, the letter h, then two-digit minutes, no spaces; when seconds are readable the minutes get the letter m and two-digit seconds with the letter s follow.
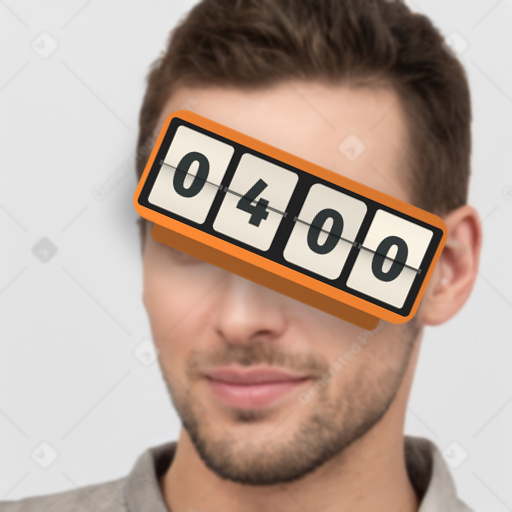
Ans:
4h00
